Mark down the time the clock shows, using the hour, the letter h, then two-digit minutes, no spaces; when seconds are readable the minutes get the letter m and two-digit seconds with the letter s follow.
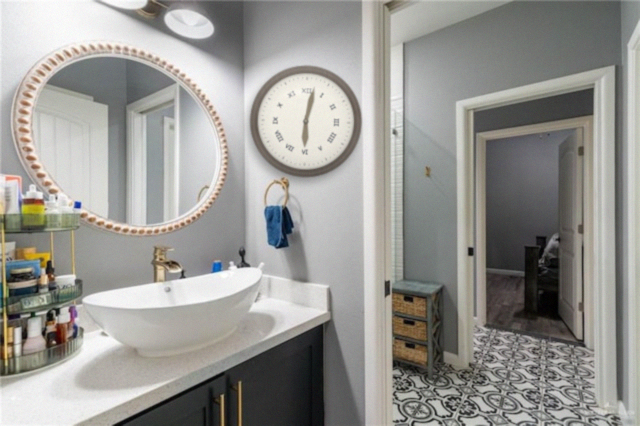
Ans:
6h02
